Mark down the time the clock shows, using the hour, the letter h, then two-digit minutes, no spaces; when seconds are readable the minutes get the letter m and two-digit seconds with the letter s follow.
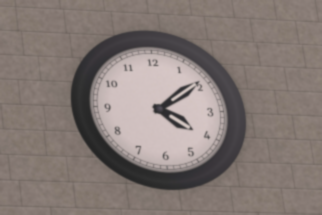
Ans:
4h09
